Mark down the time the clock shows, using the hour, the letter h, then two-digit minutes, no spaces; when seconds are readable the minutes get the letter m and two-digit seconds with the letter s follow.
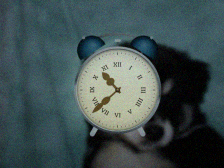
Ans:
10h38
